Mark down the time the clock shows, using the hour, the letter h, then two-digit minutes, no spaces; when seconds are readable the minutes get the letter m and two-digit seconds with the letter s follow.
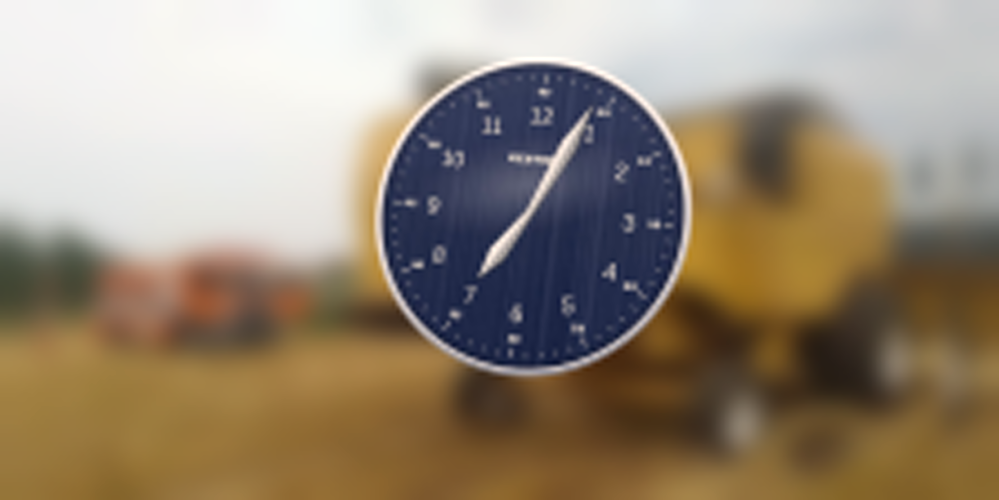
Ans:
7h04
